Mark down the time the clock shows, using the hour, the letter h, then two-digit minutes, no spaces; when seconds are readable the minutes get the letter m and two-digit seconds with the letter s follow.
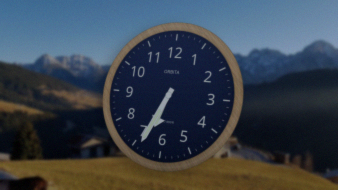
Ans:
6h34
